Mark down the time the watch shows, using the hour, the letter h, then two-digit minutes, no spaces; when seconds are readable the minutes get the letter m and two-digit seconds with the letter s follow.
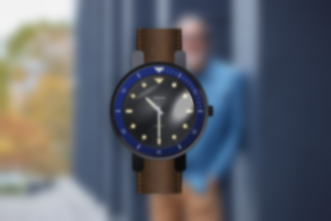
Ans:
10h30
